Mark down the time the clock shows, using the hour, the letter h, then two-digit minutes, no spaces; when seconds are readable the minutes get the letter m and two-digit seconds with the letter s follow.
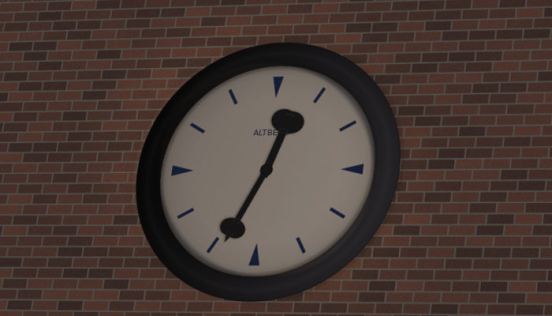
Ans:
12h34
